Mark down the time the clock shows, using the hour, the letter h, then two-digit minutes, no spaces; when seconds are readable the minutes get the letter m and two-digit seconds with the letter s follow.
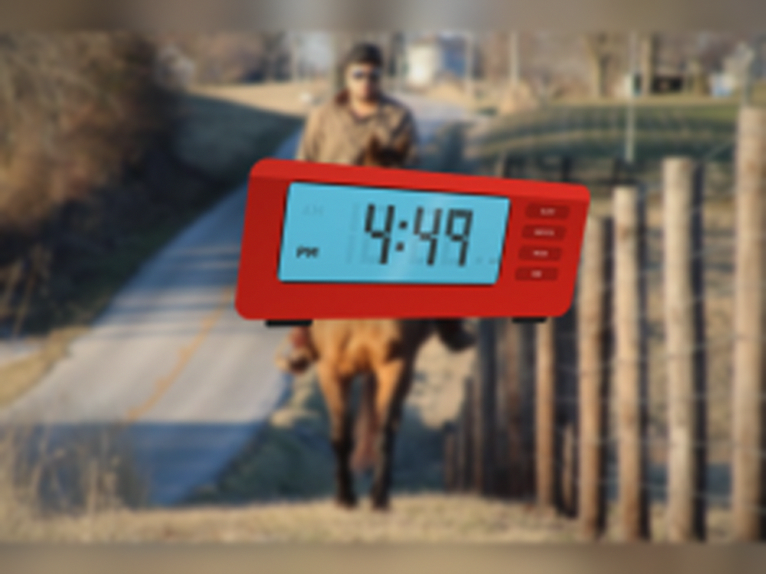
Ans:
4h49
